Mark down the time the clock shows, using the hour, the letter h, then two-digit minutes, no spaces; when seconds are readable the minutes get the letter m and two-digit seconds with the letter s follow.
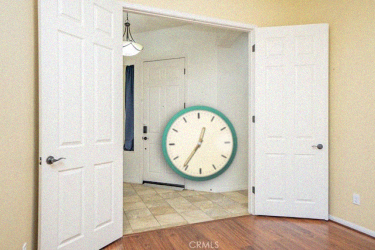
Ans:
12h36
